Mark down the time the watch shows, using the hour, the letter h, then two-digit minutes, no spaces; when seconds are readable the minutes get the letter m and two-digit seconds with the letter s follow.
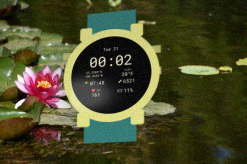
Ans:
0h02
